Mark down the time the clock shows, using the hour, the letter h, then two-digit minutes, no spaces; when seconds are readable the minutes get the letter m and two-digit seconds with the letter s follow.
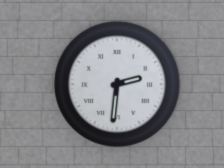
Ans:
2h31
